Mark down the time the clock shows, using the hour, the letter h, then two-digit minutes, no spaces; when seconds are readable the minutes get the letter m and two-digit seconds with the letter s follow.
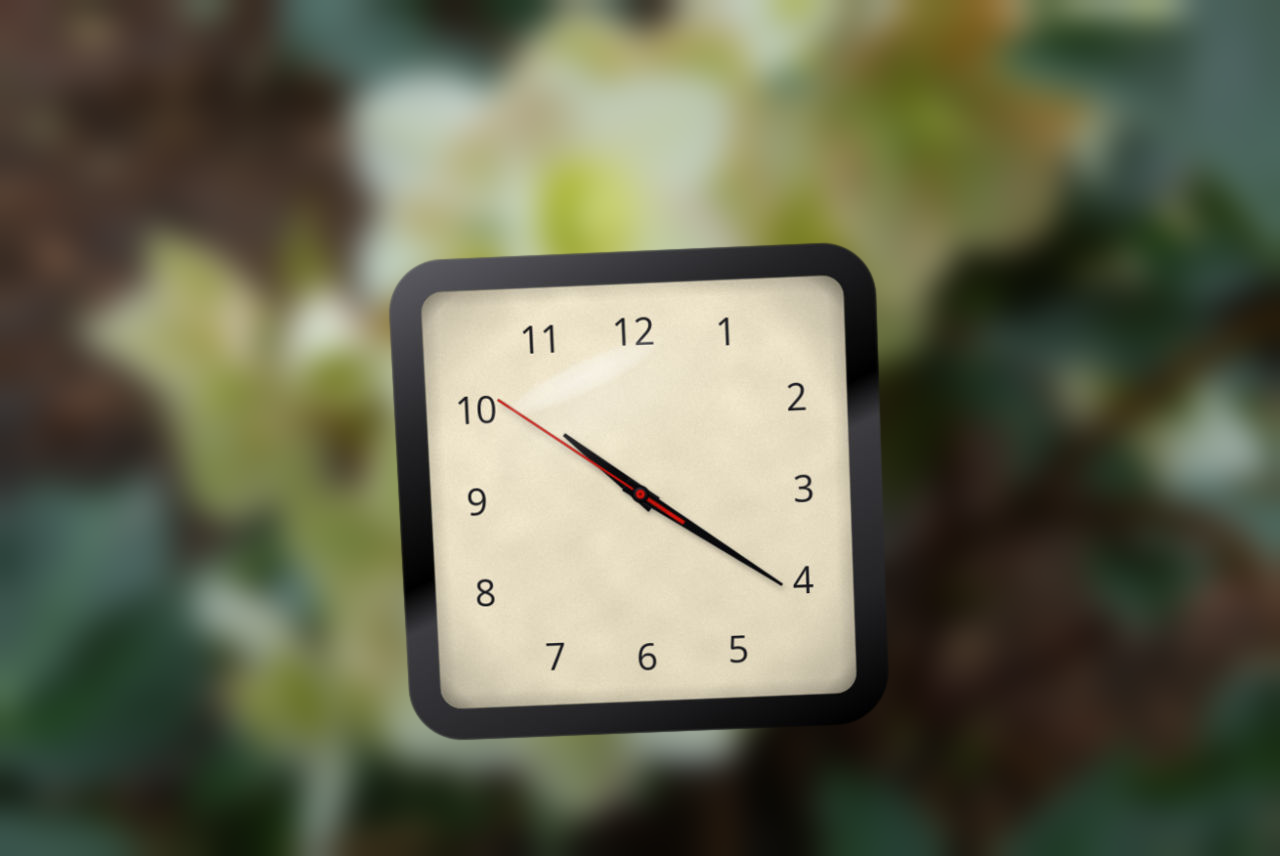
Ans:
10h20m51s
